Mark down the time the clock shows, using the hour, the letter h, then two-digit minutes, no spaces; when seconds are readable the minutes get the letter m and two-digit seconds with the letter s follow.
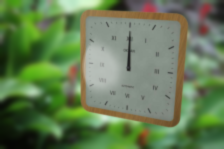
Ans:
12h00
